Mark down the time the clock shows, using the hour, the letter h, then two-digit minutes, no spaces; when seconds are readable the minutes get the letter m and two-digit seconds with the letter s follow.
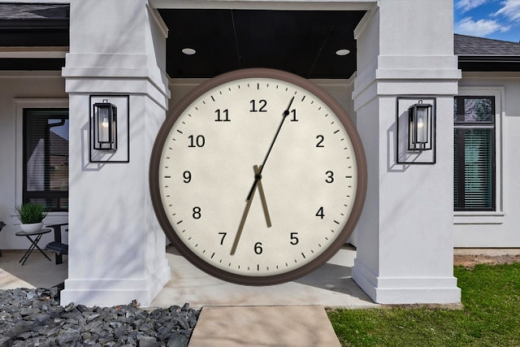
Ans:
5h33m04s
